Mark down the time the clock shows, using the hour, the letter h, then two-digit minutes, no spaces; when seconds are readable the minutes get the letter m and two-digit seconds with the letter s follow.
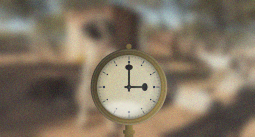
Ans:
3h00
